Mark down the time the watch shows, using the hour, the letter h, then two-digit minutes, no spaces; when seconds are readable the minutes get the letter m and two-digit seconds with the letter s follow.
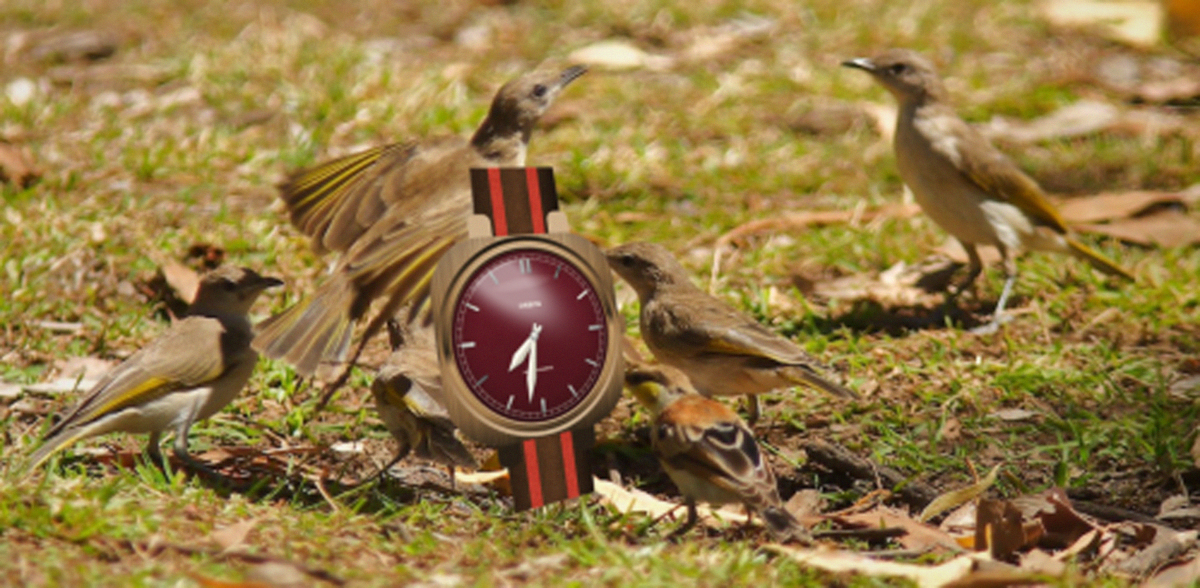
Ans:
7h32
